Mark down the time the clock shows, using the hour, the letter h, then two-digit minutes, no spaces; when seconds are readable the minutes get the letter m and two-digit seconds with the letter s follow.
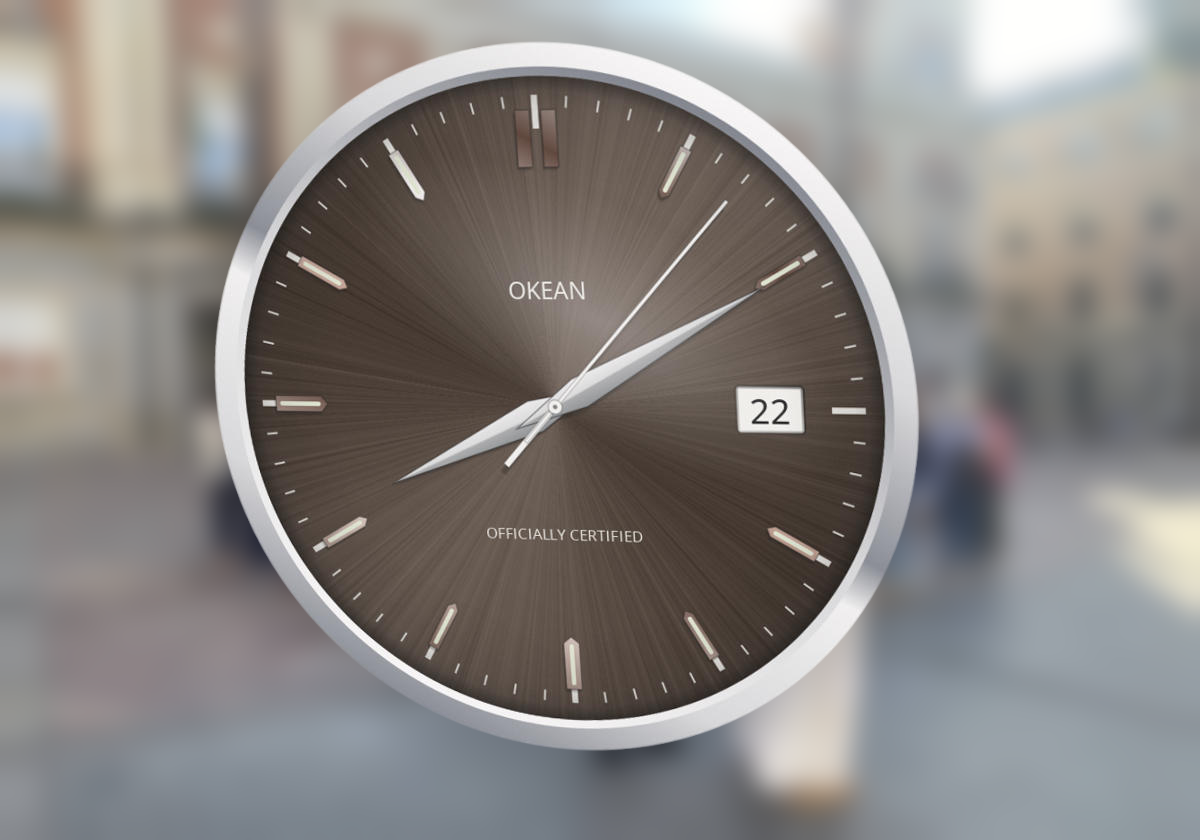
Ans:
8h10m07s
